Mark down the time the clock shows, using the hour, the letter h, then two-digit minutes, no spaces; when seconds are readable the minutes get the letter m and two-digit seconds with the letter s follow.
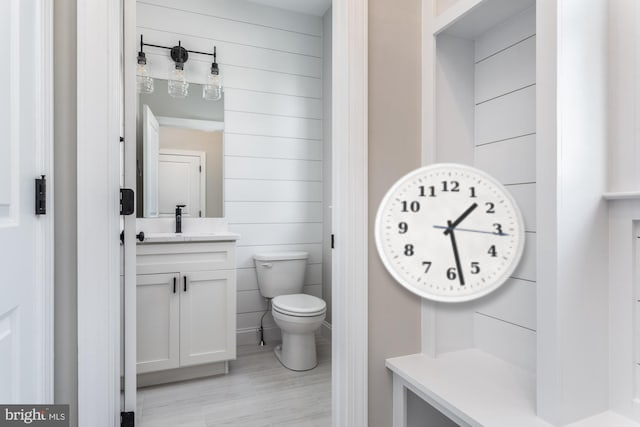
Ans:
1h28m16s
